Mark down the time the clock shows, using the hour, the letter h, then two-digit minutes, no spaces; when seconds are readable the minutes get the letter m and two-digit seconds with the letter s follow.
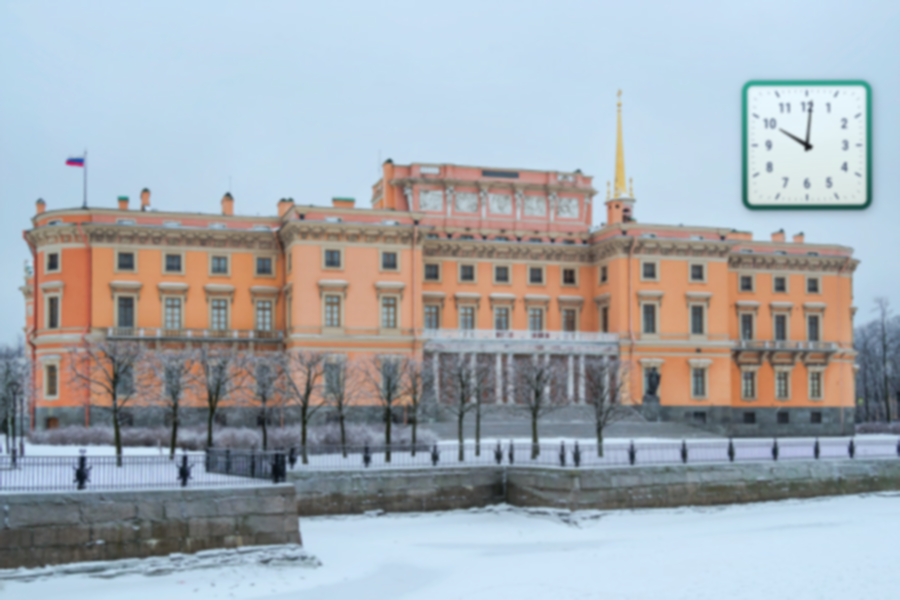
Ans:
10h01
